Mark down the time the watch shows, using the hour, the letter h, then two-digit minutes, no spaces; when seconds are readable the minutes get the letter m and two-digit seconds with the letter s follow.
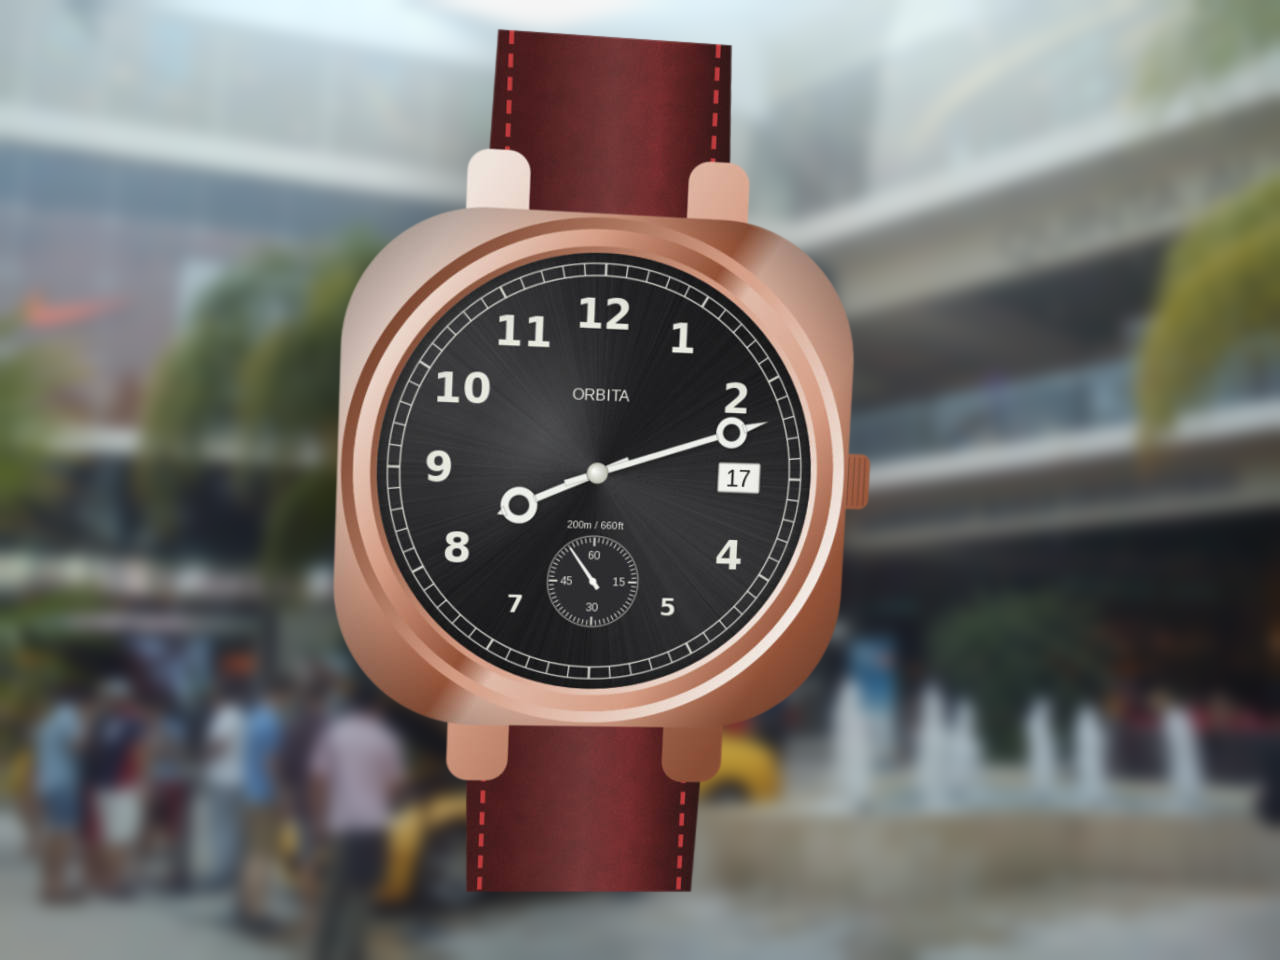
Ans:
8h11m54s
